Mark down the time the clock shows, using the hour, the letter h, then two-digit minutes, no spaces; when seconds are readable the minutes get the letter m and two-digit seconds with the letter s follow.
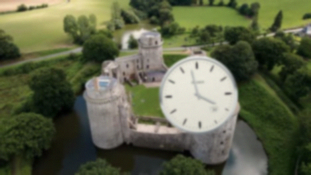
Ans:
3h58
